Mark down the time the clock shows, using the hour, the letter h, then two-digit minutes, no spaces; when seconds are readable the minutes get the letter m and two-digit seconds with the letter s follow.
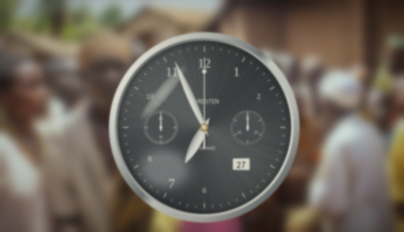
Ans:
6h56
